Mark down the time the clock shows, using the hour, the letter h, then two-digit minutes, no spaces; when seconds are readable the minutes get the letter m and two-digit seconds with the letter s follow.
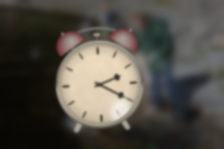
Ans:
2h20
